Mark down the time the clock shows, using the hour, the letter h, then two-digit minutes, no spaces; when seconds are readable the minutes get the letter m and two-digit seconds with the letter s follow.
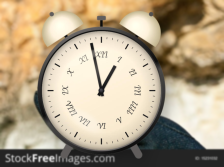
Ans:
12h58
